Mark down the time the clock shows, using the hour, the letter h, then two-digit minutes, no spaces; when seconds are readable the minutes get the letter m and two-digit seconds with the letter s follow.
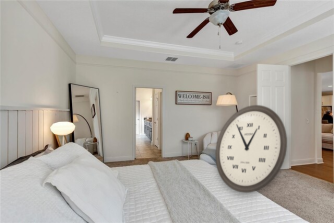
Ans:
12h54
